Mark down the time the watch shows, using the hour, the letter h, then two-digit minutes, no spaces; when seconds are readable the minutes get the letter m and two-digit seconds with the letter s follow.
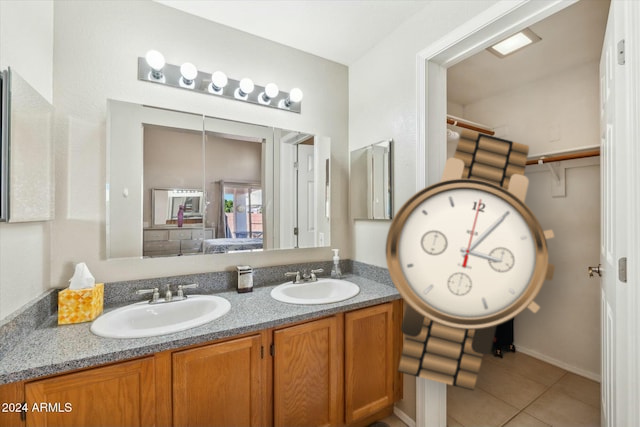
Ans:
3h05
